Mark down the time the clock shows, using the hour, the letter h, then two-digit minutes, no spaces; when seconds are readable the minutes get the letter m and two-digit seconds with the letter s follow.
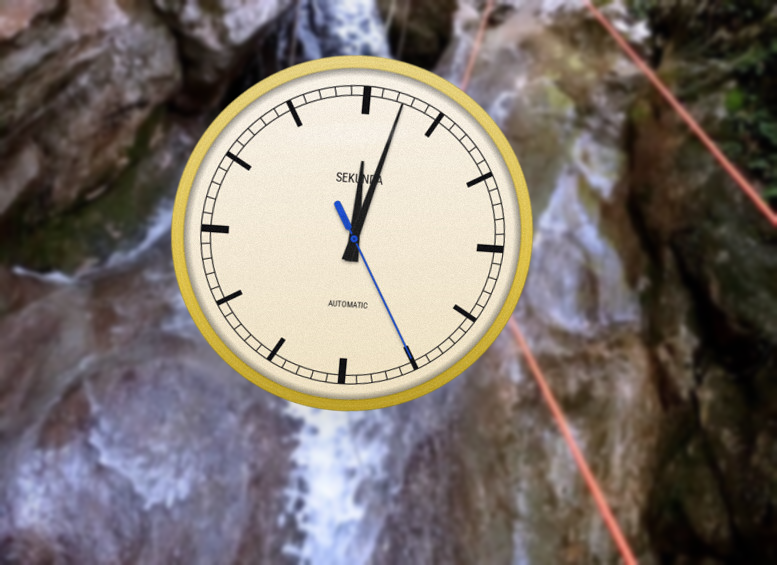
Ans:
12h02m25s
